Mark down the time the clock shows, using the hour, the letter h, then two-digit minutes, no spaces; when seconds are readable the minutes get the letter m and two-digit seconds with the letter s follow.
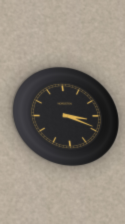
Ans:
3h19
